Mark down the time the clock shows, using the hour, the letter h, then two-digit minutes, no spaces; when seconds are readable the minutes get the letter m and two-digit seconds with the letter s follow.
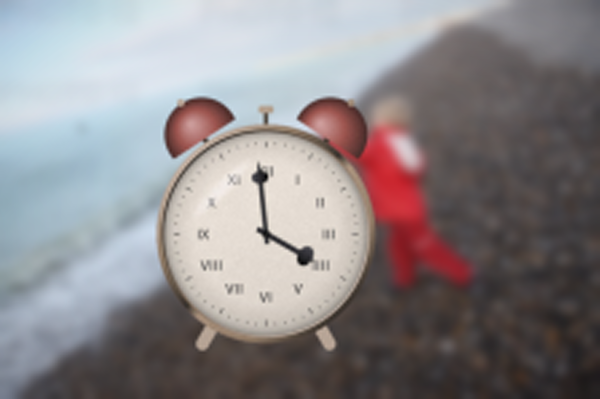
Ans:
3h59
